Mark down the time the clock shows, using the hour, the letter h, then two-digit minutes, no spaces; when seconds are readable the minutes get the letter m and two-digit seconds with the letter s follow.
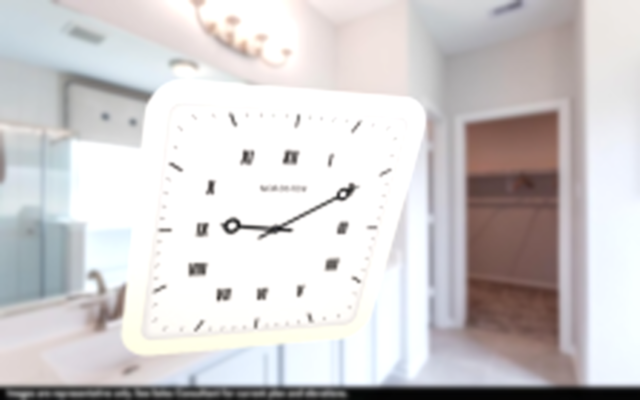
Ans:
9h10
